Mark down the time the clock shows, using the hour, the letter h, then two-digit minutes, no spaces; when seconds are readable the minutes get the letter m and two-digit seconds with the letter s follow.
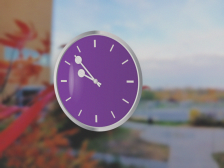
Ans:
9h53
